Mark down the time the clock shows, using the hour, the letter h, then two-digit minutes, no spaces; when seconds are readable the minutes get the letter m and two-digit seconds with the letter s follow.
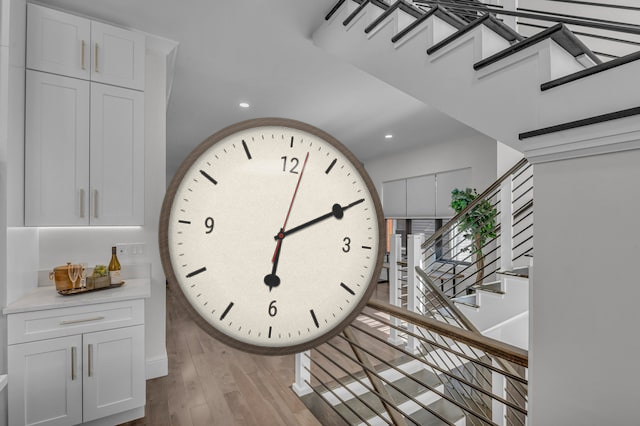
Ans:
6h10m02s
